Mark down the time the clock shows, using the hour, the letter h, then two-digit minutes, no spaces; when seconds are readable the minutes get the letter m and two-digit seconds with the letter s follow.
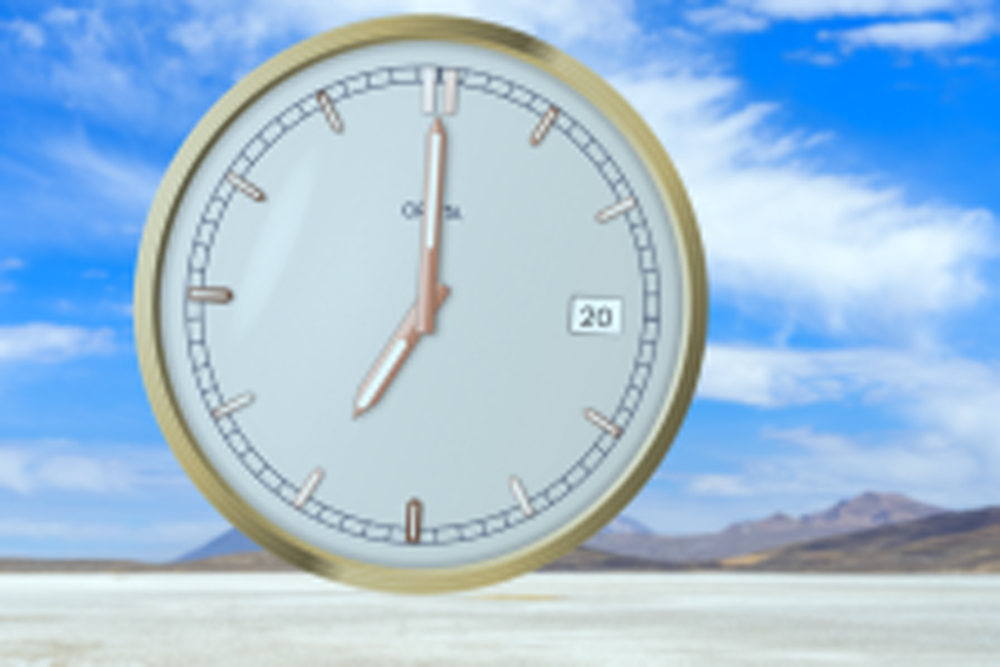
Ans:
7h00
